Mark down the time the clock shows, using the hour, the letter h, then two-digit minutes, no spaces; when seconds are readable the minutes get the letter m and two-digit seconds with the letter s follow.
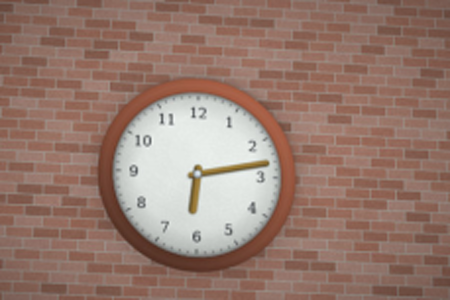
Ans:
6h13
